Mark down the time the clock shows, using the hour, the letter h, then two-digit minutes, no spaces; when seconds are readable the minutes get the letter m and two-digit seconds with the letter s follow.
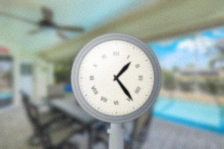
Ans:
1h24
